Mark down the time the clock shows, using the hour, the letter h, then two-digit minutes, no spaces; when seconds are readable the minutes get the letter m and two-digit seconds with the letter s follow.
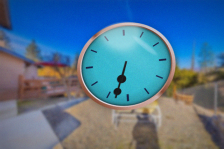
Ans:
6h33
